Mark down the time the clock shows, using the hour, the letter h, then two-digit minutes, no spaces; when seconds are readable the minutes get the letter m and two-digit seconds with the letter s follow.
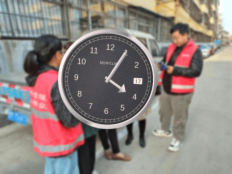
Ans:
4h05
